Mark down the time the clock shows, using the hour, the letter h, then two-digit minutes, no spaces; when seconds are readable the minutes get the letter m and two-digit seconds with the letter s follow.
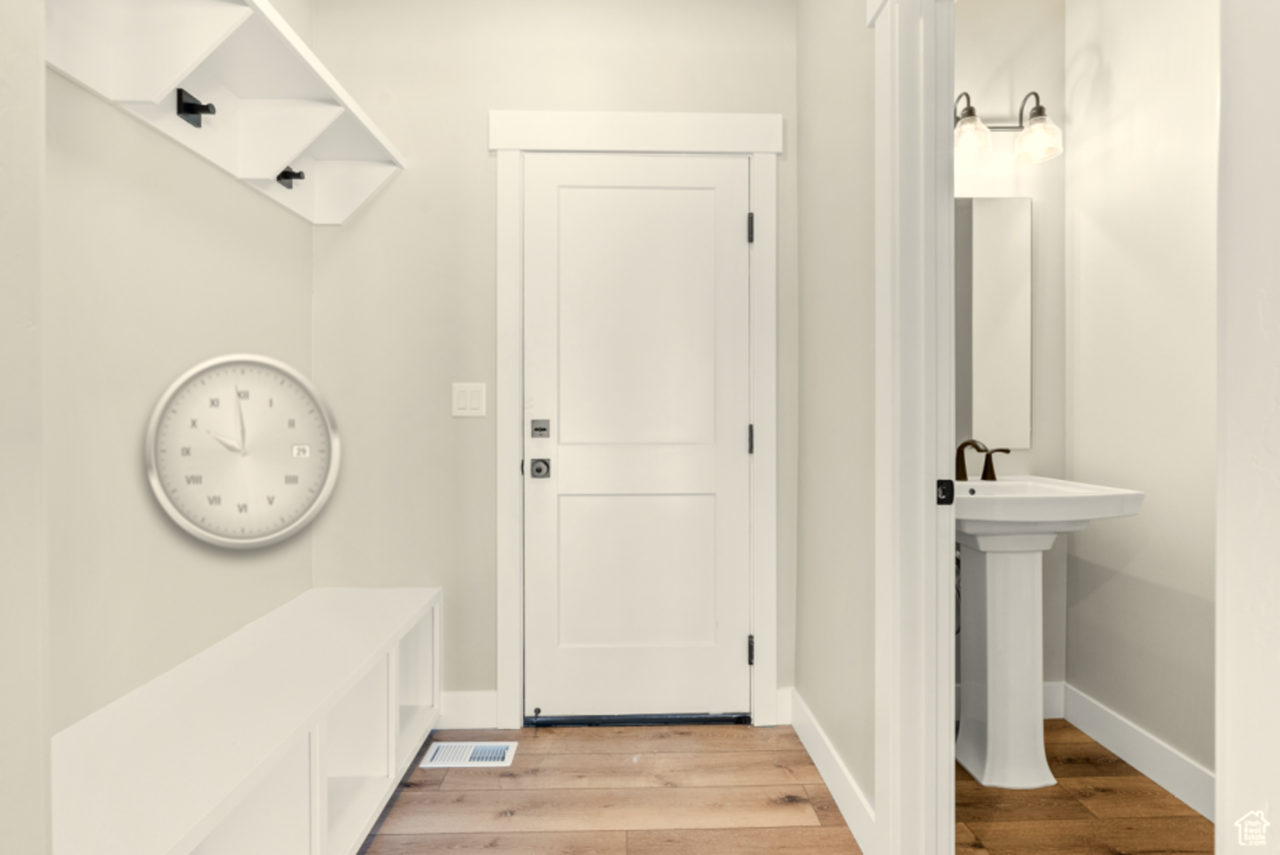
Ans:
9h59
